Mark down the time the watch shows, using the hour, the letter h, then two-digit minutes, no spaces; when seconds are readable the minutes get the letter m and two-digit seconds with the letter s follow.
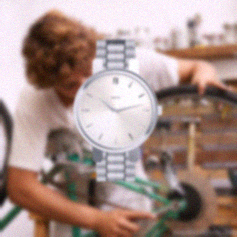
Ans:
10h13
